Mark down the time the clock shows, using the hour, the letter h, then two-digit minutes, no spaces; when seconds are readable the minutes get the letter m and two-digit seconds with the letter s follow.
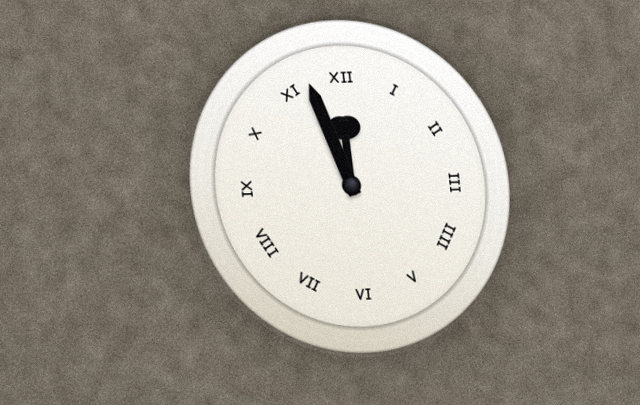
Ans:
11h57
